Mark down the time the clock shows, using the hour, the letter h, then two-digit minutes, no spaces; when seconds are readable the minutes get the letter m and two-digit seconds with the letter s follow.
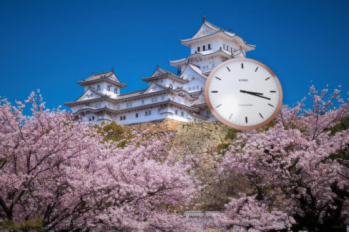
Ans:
3h18
